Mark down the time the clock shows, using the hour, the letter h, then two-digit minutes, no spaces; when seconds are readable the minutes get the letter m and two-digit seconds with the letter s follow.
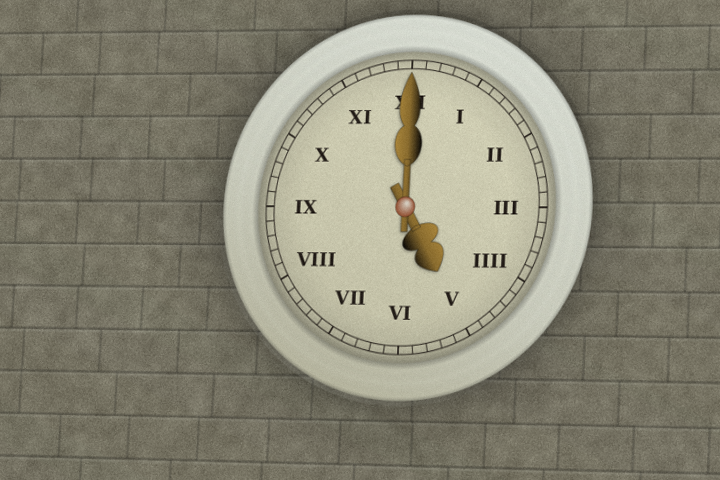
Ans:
5h00
